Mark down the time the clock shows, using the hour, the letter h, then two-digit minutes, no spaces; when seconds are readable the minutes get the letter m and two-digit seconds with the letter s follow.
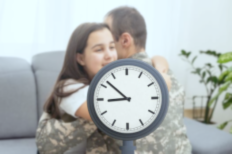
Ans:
8h52
